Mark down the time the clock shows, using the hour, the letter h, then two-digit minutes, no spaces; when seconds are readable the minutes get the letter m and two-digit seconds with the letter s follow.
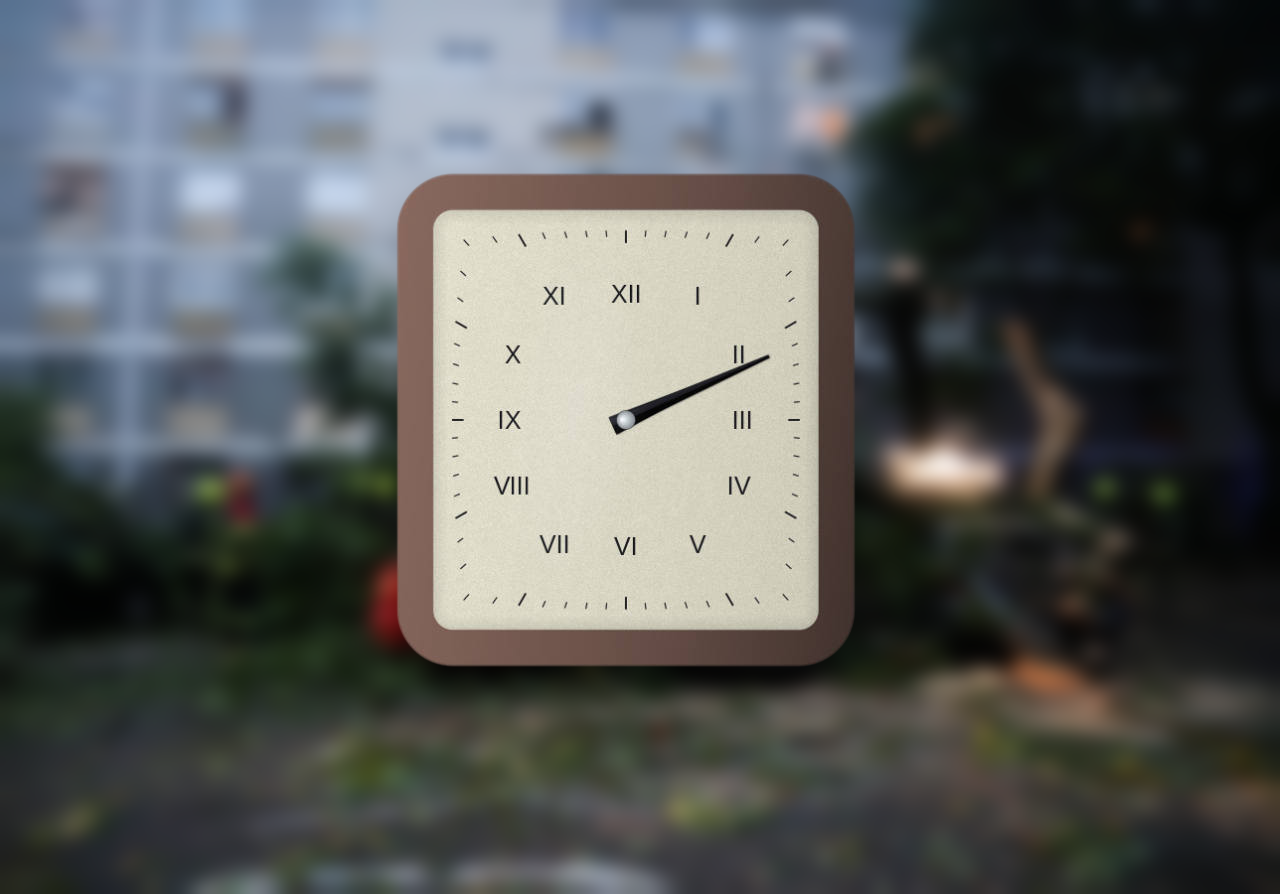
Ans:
2h11
